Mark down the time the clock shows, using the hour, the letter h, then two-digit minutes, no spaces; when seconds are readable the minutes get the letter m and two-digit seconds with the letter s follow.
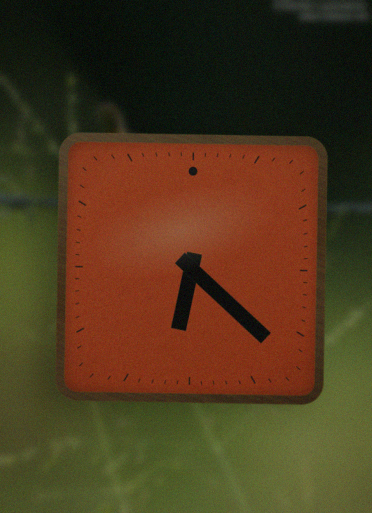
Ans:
6h22
